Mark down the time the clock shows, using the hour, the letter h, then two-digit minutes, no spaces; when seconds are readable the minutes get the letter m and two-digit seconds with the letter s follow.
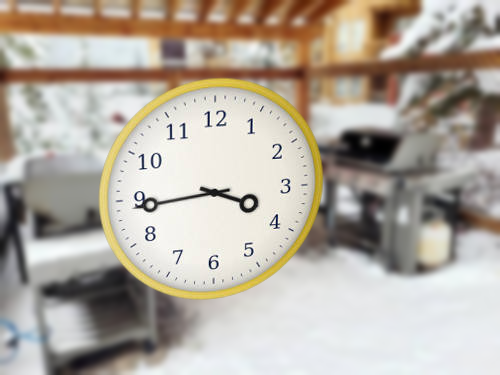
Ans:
3h44
